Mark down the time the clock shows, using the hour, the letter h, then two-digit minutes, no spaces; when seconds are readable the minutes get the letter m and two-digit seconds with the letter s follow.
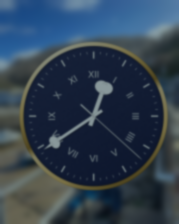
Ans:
12h39m22s
